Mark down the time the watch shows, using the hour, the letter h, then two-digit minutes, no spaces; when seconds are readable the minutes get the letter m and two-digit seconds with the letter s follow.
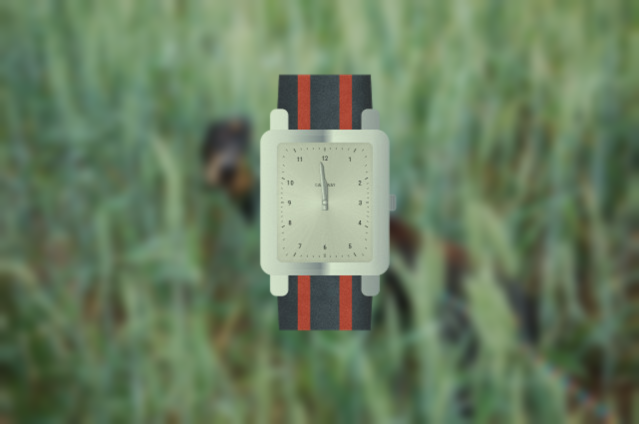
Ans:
11h59
